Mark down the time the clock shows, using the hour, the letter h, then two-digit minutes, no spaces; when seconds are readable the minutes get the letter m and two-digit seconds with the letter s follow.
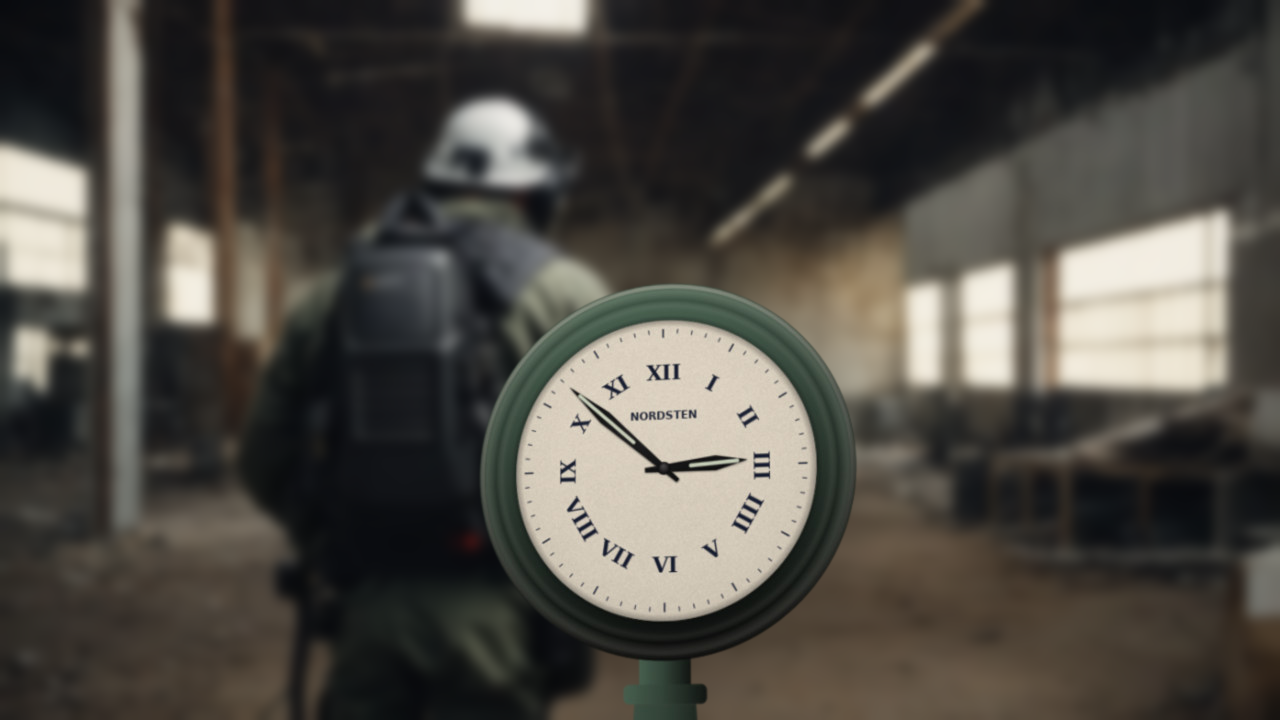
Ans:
2h52
